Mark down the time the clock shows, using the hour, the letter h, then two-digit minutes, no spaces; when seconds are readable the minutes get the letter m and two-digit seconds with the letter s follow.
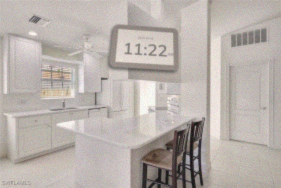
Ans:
11h22
